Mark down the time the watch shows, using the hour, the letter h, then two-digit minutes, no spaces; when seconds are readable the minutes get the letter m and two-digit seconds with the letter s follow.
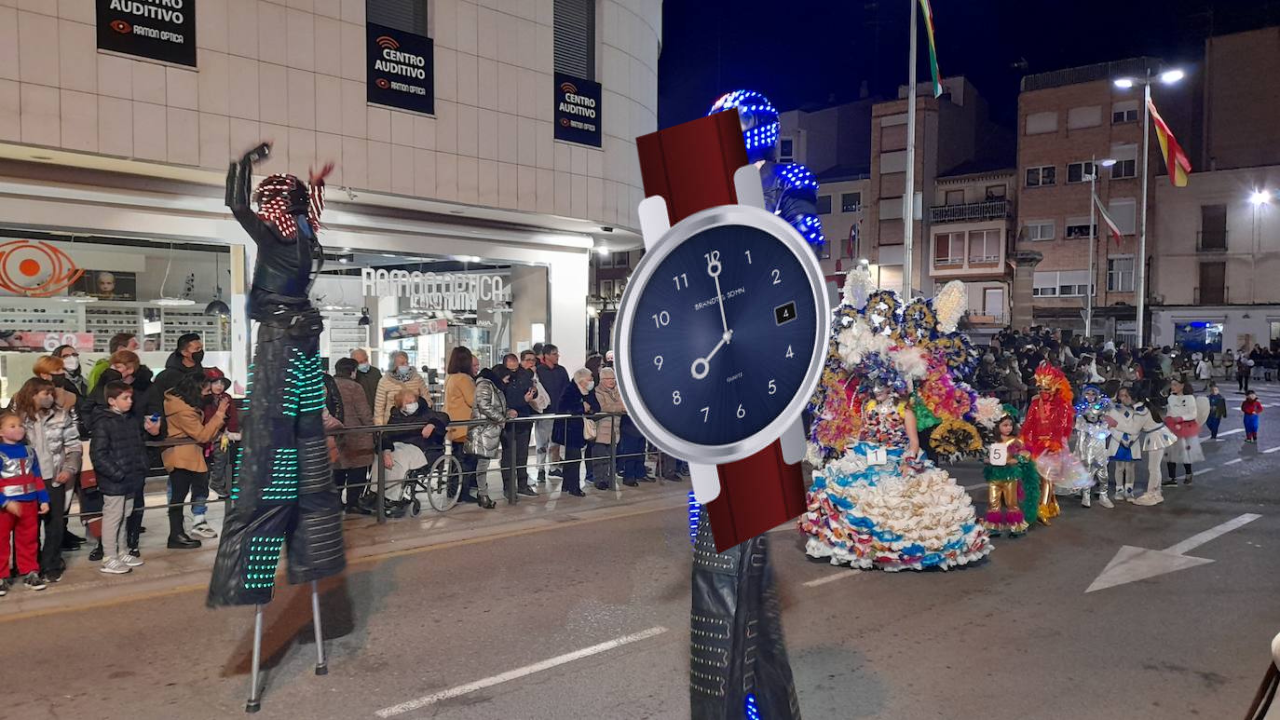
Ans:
8h00
